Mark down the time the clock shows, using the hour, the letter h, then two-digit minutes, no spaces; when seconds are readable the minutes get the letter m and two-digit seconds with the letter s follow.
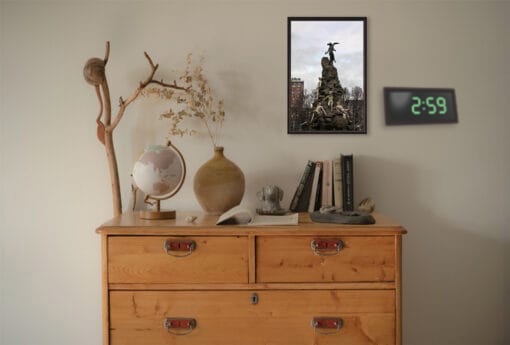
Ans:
2h59
